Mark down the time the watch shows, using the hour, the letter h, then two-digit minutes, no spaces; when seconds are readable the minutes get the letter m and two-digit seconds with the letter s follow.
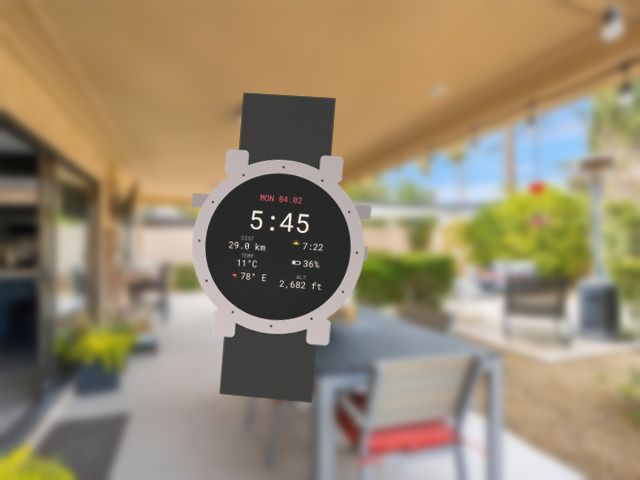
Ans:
5h45
